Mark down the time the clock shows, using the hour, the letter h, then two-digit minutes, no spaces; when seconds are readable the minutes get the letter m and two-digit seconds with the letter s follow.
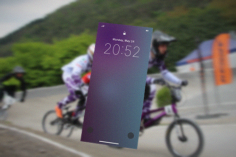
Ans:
20h52
